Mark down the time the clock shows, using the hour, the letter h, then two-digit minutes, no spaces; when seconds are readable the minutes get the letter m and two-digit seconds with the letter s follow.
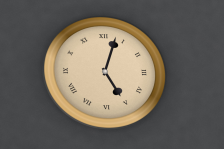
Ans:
5h03
